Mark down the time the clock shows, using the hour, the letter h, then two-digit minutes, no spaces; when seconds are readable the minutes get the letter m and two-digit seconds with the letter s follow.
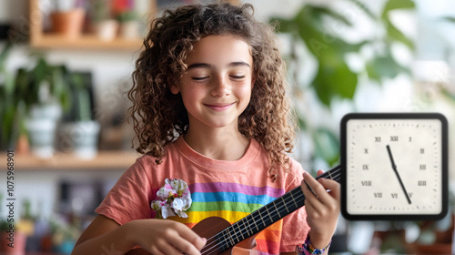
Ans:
11h26
